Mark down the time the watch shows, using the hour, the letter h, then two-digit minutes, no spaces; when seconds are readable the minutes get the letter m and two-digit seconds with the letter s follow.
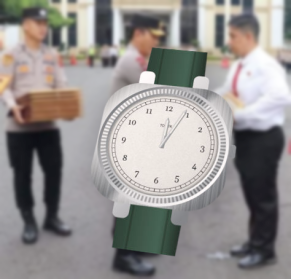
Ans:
12h04
